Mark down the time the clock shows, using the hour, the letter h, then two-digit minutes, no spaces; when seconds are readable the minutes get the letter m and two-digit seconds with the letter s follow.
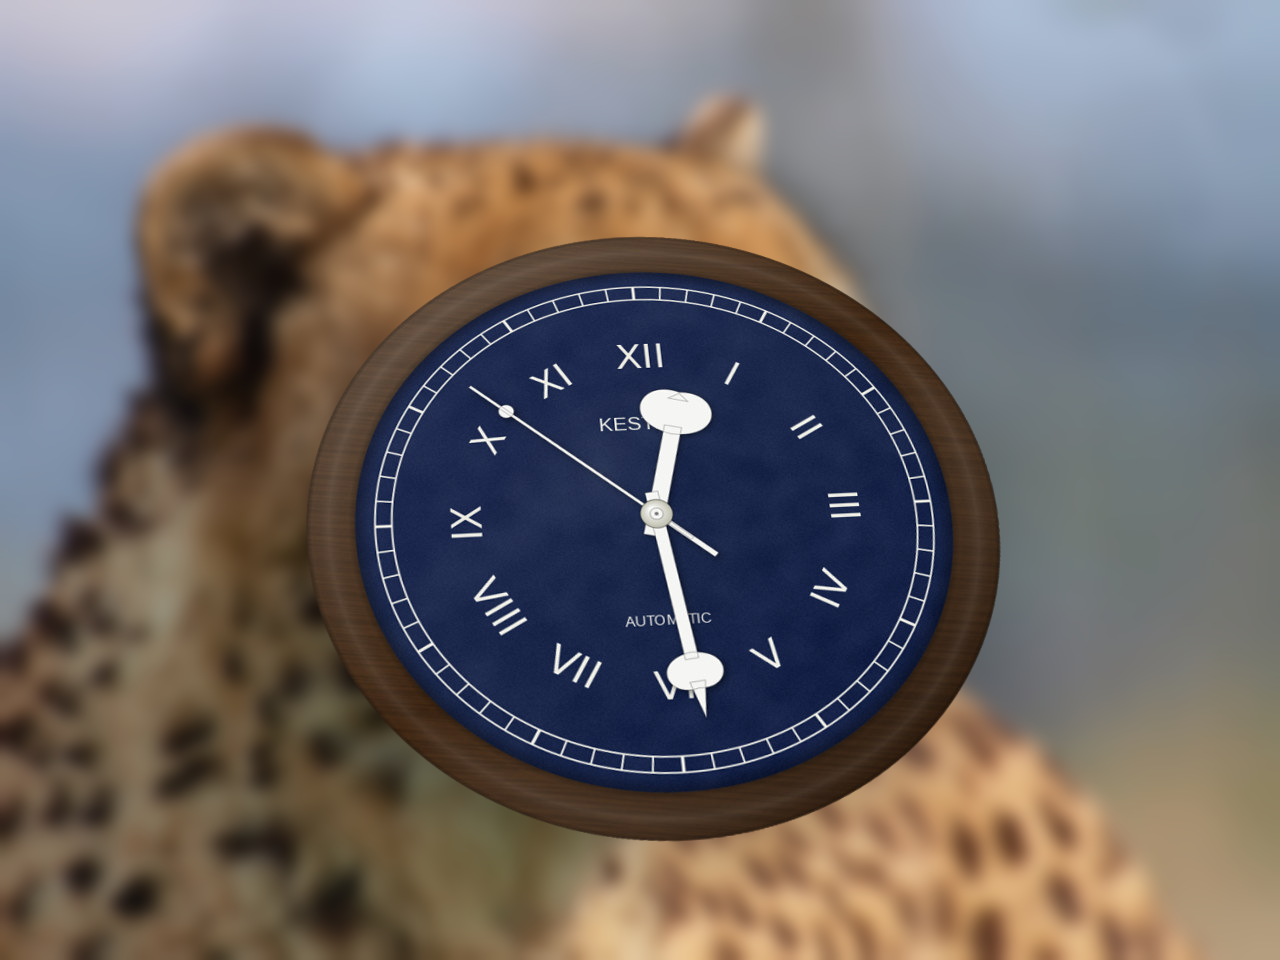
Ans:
12h28m52s
